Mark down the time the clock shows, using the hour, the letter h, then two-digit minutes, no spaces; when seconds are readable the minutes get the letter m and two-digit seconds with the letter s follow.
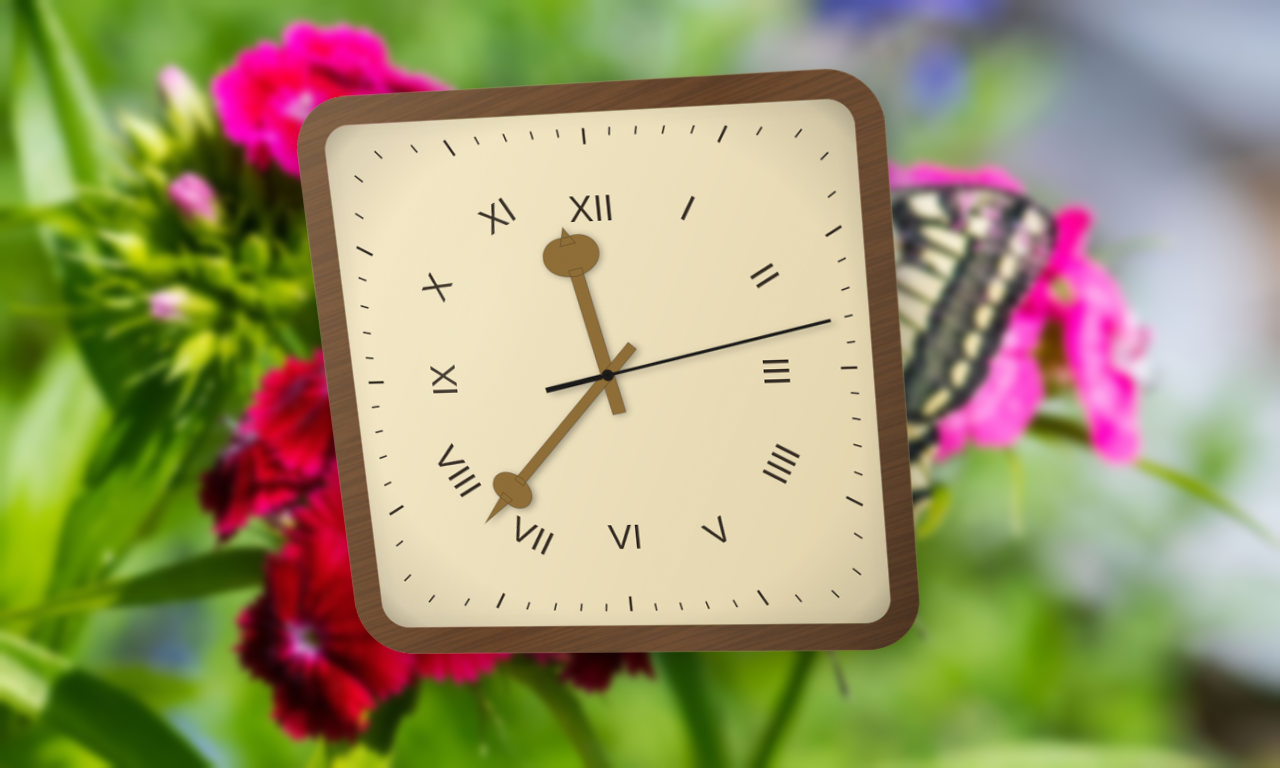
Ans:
11h37m13s
